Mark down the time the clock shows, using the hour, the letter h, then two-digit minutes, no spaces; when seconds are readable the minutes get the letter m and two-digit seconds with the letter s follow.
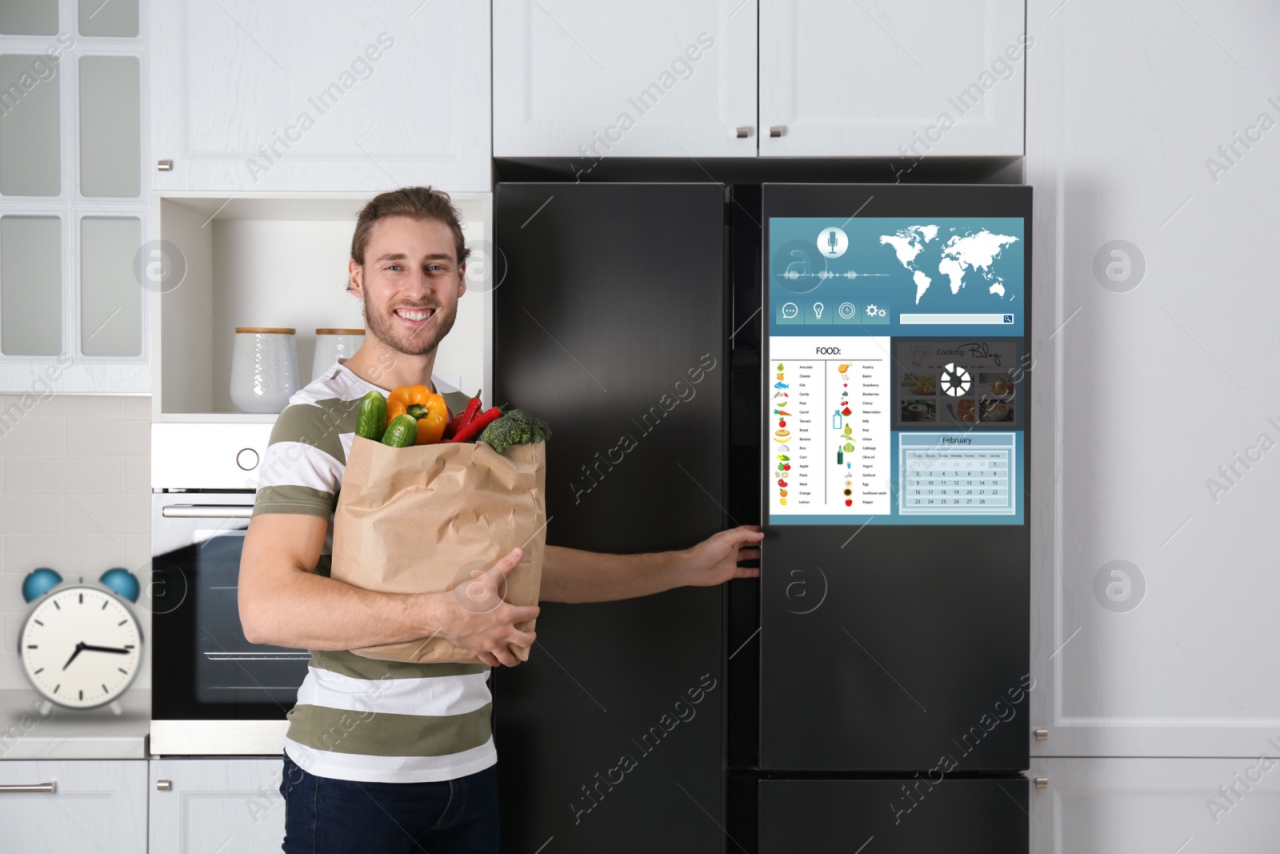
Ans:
7h16
